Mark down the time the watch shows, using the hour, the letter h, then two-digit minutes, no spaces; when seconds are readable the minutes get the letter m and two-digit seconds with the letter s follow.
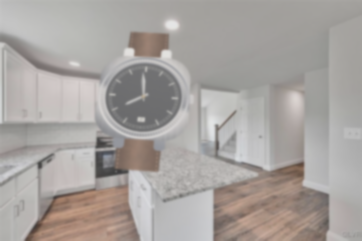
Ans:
7h59
